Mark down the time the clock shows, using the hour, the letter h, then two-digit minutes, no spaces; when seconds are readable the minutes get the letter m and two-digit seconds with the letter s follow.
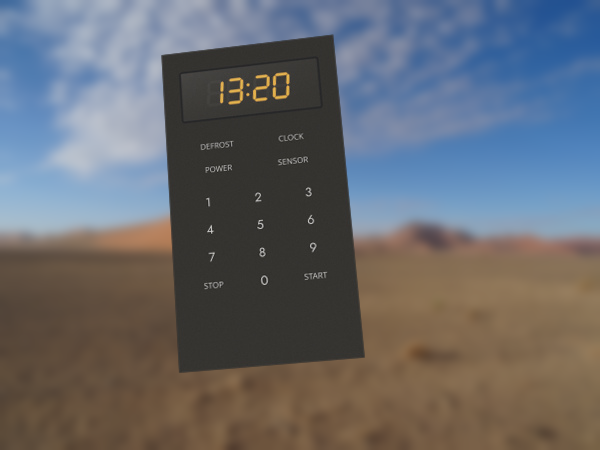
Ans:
13h20
